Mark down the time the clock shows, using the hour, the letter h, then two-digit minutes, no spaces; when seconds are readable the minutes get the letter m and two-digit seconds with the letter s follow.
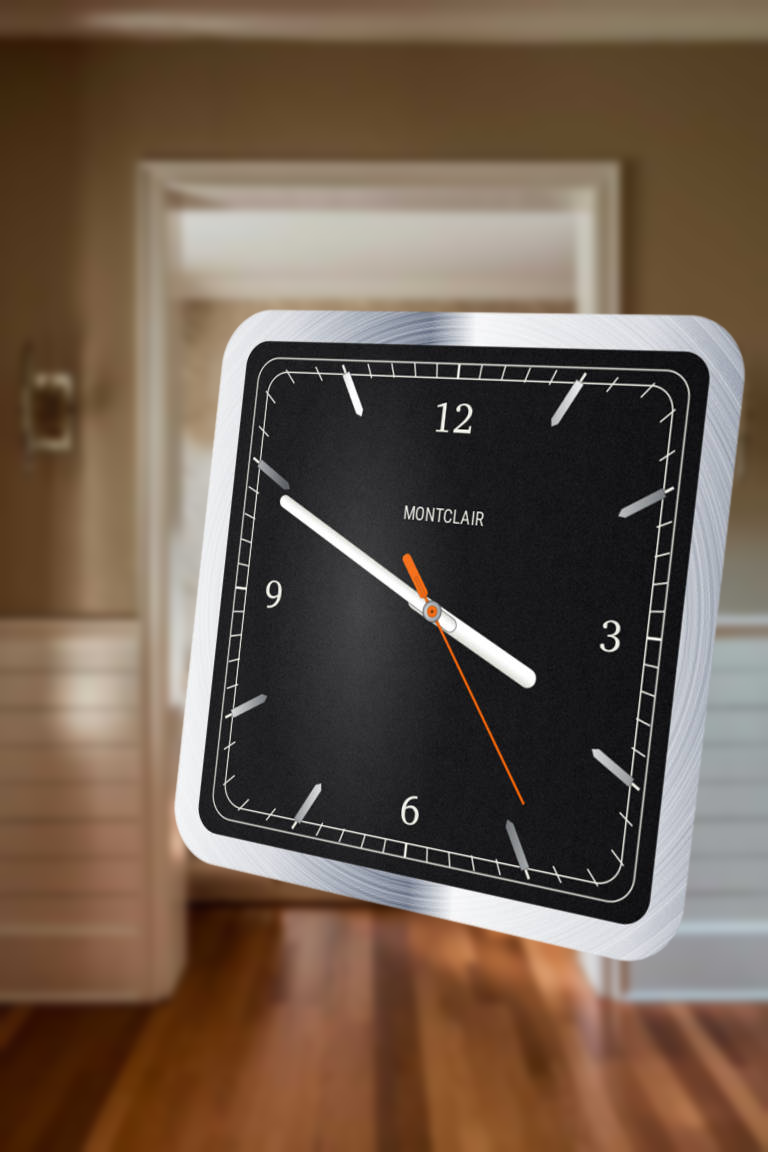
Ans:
3h49m24s
